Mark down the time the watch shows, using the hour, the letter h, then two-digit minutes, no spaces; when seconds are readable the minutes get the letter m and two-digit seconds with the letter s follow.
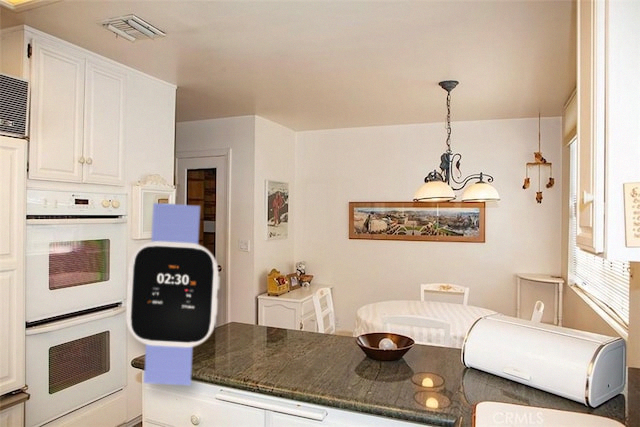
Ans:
2h30
